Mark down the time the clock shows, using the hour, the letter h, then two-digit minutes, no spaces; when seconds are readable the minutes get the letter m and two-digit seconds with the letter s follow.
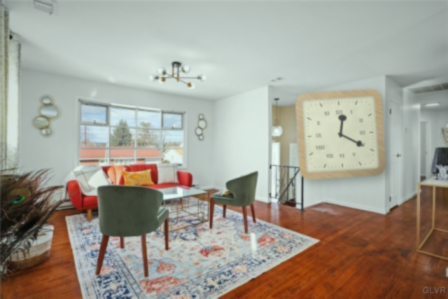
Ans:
12h20
